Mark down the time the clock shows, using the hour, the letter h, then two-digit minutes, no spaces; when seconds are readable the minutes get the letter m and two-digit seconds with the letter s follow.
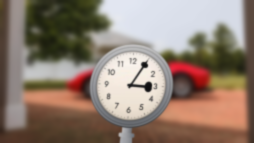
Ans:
3h05
